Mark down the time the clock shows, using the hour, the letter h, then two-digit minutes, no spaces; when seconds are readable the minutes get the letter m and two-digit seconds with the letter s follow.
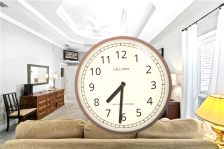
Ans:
7h31
